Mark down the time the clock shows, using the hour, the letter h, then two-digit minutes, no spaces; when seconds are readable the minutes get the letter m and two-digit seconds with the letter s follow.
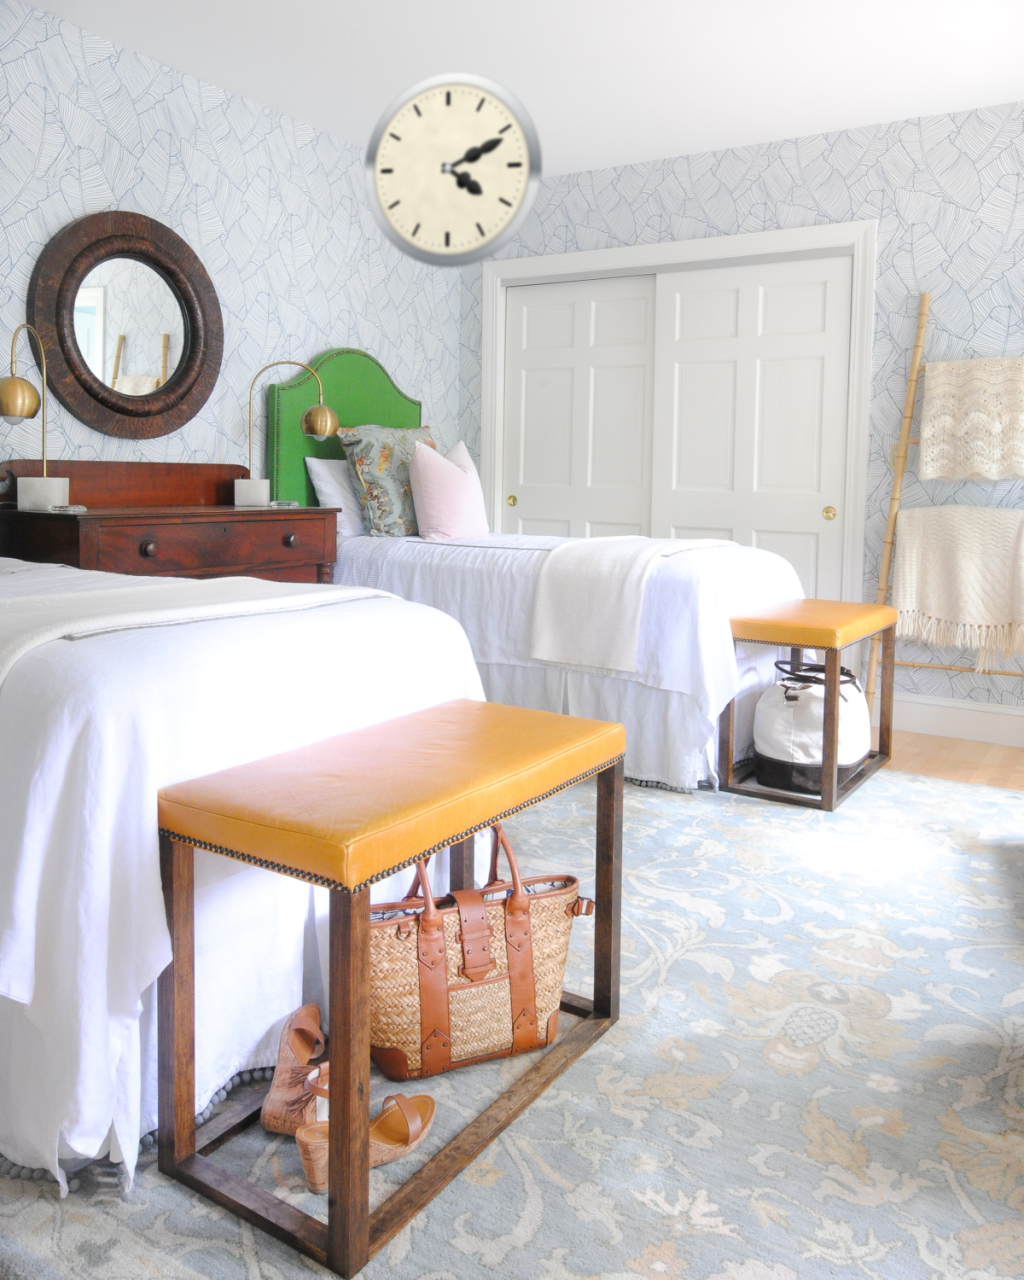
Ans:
4h11
